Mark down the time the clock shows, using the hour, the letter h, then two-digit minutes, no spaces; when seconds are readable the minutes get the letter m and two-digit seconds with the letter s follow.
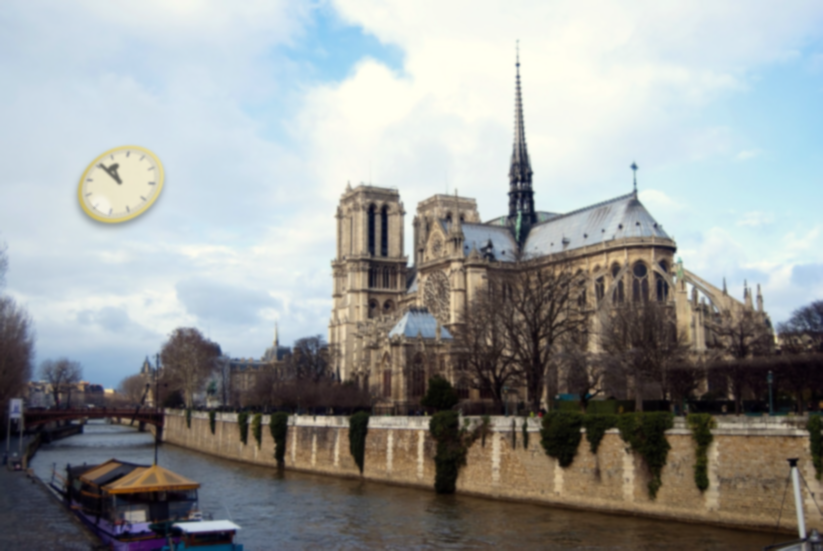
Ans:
10h51
